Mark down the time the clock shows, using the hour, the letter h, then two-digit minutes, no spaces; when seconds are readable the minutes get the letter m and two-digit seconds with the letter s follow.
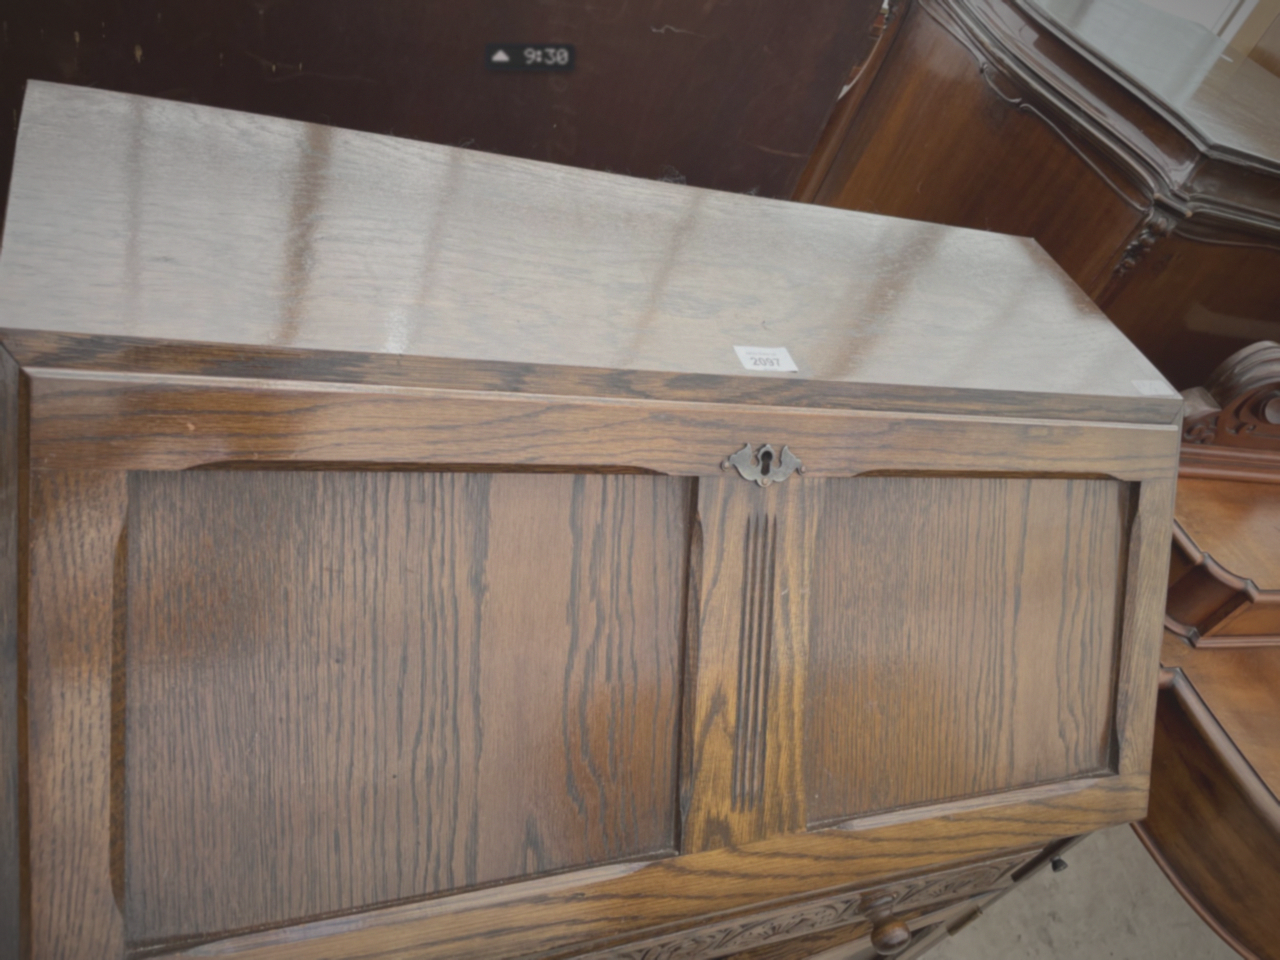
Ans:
9h30
